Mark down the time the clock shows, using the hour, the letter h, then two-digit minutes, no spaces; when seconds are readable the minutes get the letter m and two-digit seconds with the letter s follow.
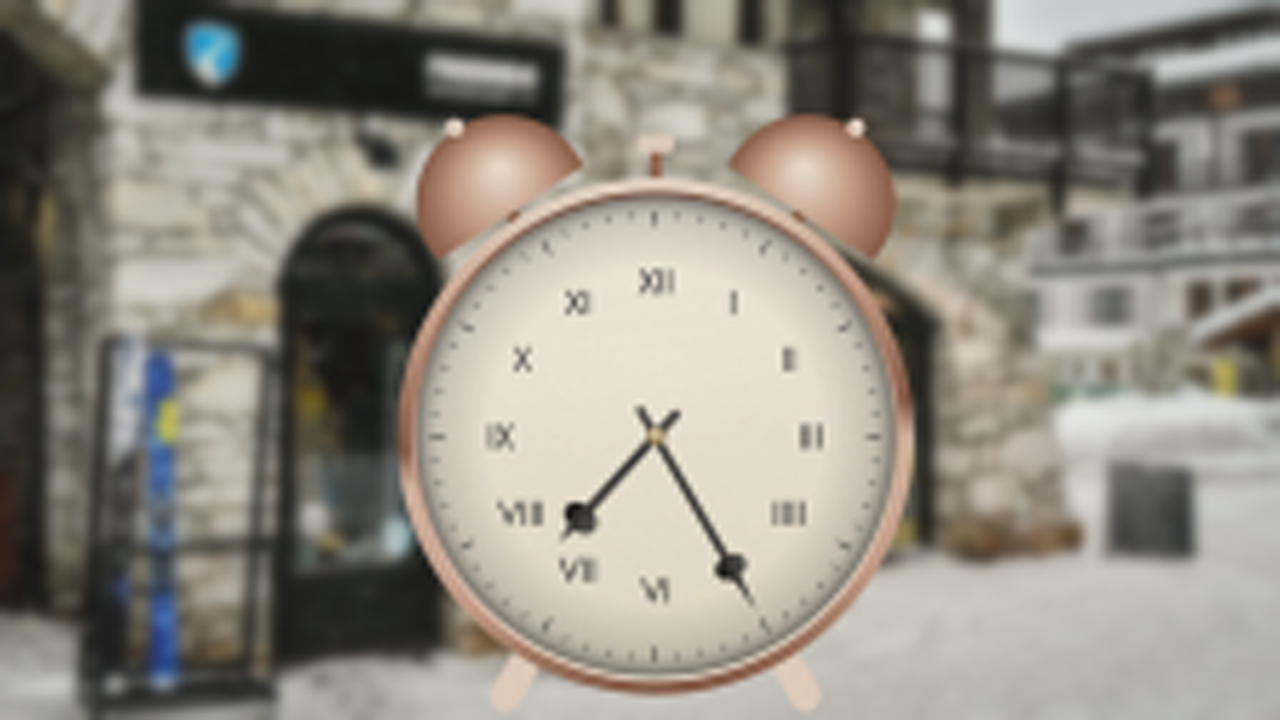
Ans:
7h25
